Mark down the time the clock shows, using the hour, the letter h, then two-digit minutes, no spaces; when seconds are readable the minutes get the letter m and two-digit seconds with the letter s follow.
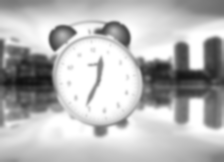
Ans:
12h36
